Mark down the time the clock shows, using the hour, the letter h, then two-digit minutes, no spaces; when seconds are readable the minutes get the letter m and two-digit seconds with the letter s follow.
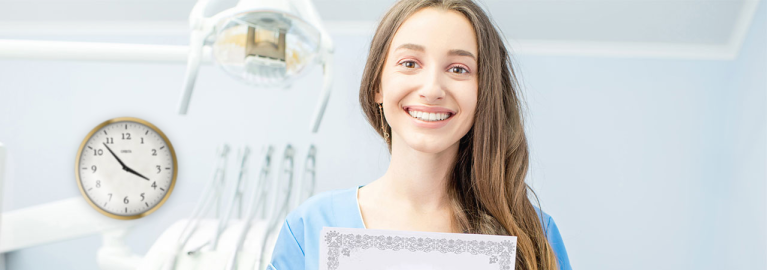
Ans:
3h53
